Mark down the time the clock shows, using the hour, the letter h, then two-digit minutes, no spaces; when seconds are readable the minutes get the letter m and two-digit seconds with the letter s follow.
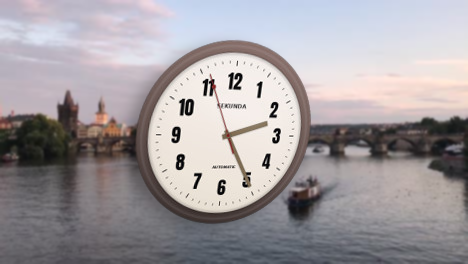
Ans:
2h24m56s
